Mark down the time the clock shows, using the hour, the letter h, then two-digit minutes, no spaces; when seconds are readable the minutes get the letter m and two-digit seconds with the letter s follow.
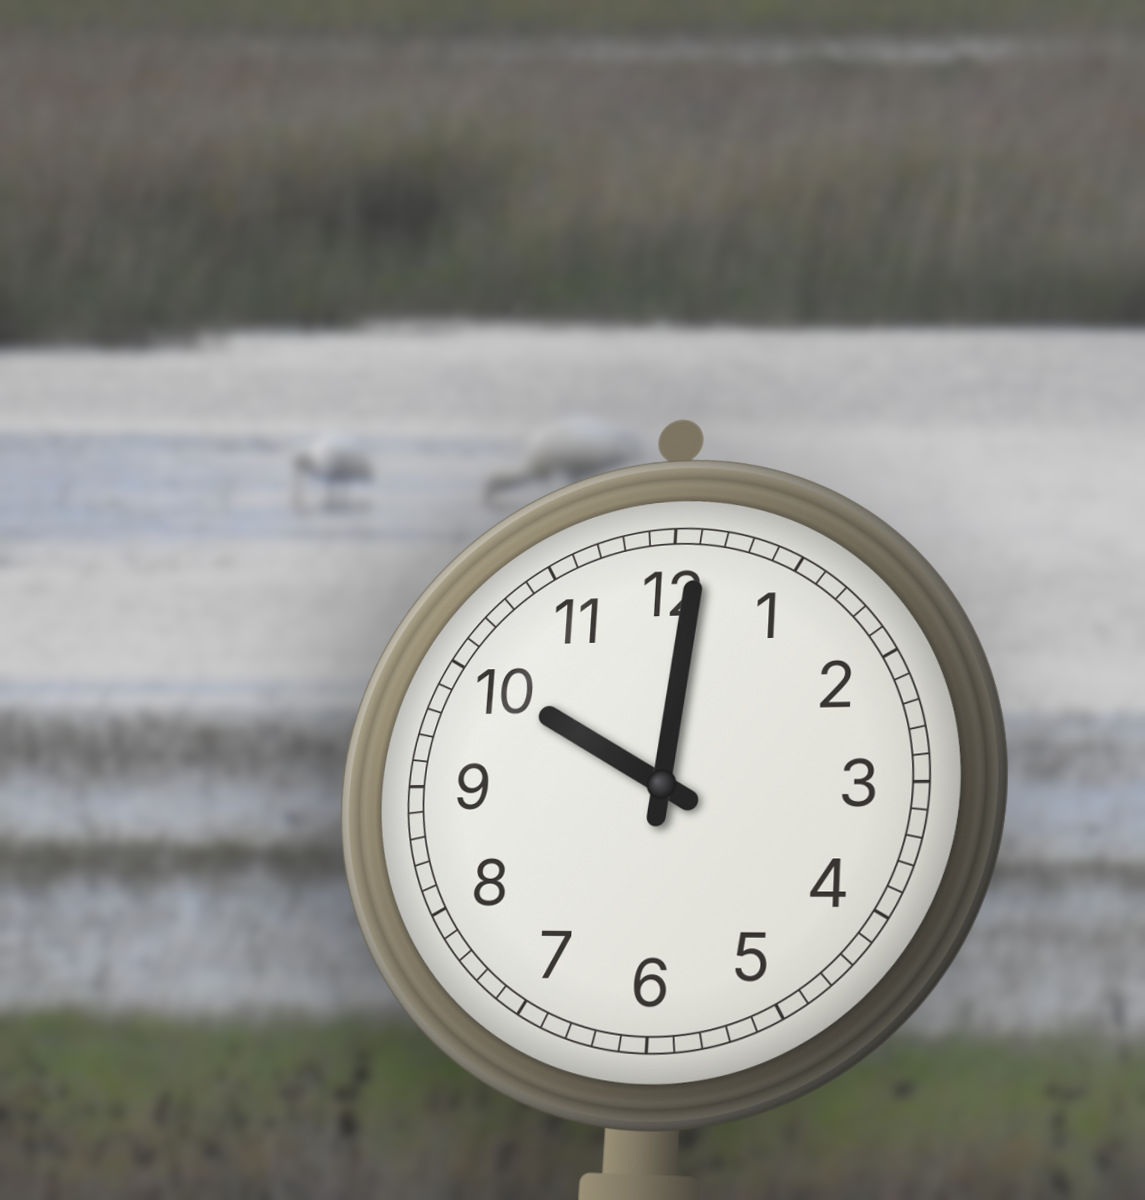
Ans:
10h01
